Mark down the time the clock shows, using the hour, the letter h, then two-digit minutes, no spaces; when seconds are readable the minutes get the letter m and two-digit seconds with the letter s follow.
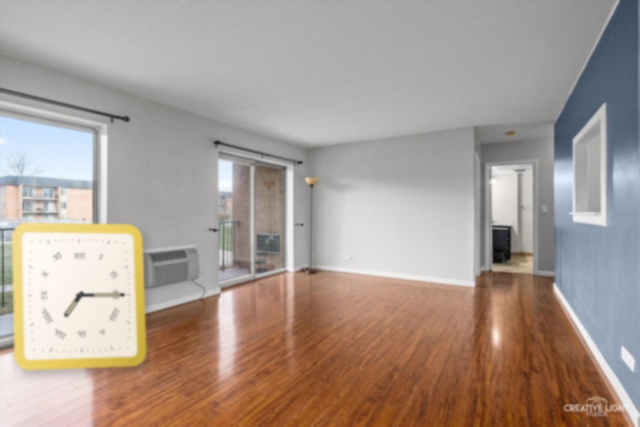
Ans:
7h15
